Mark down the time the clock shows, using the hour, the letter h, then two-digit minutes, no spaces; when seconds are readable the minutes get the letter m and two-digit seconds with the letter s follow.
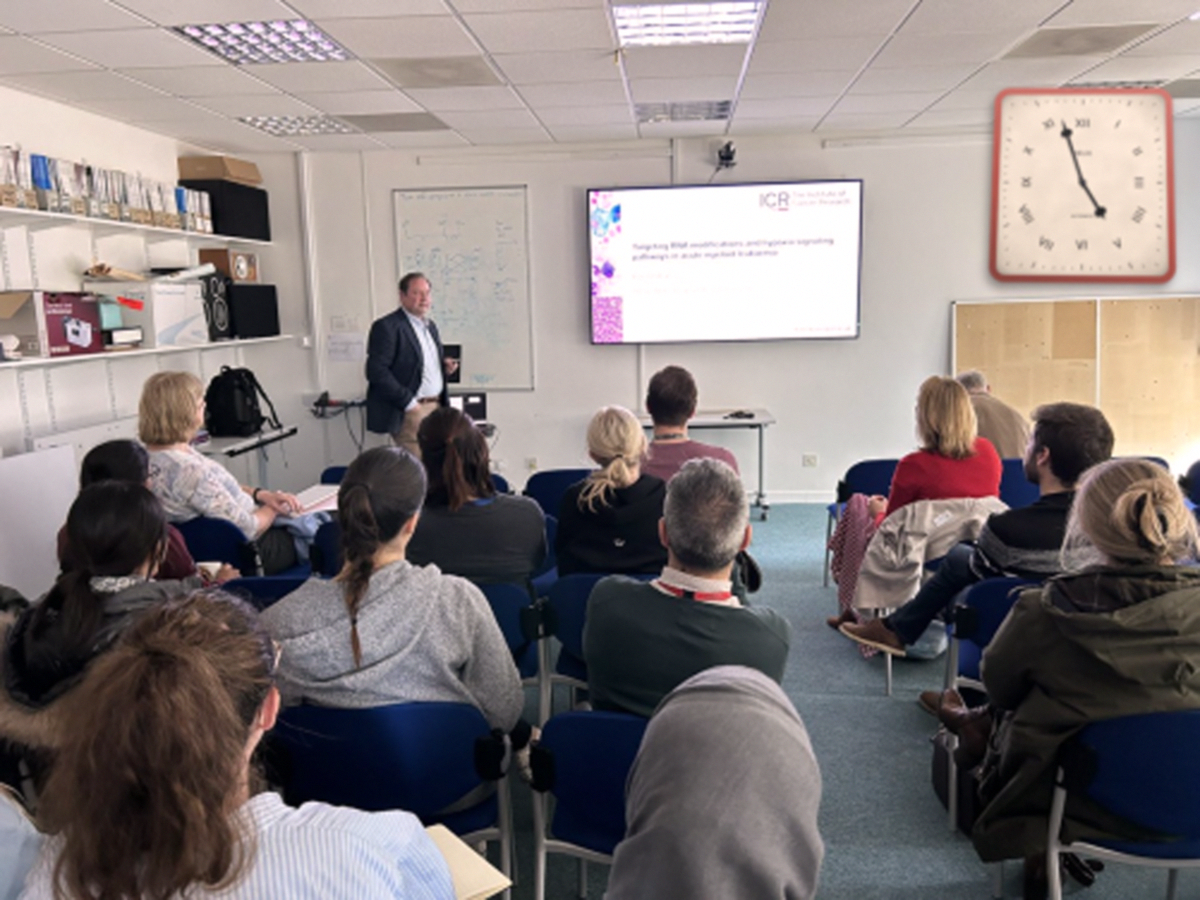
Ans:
4h57
